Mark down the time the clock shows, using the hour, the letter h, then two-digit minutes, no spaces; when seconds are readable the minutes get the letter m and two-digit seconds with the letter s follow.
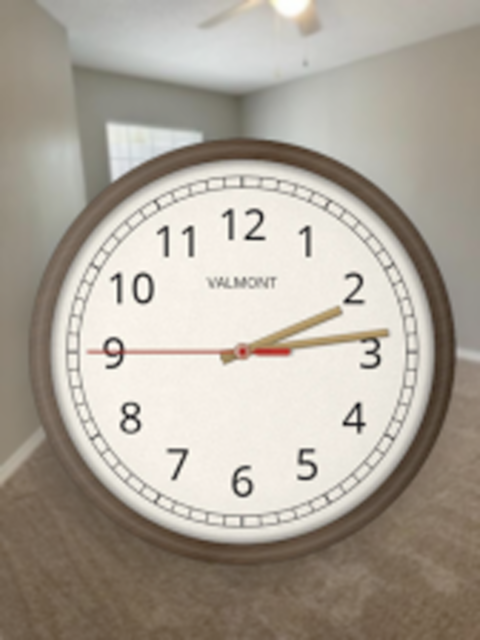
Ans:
2h13m45s
